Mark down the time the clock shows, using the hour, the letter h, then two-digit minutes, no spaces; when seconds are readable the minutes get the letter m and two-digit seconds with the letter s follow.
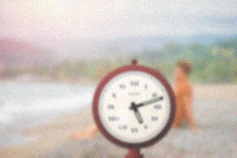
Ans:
5h12
